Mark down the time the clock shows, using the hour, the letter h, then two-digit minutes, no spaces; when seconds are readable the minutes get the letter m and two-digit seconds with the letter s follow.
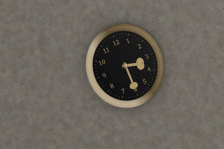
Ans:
3h30
